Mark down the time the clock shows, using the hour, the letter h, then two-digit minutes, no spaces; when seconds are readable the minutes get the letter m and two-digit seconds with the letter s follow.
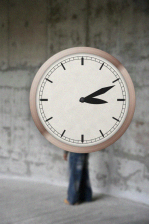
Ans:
3h11
